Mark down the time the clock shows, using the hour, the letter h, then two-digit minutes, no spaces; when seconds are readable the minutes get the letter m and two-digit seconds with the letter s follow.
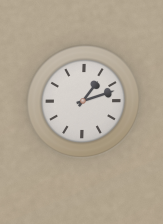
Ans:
1h12
